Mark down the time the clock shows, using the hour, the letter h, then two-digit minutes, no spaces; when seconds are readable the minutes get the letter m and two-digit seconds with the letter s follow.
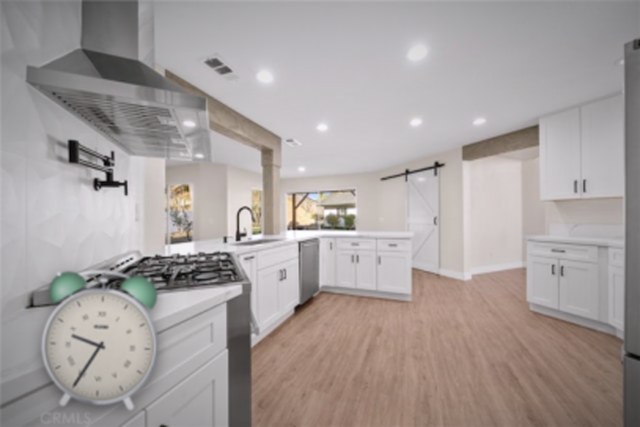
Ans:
9h35
